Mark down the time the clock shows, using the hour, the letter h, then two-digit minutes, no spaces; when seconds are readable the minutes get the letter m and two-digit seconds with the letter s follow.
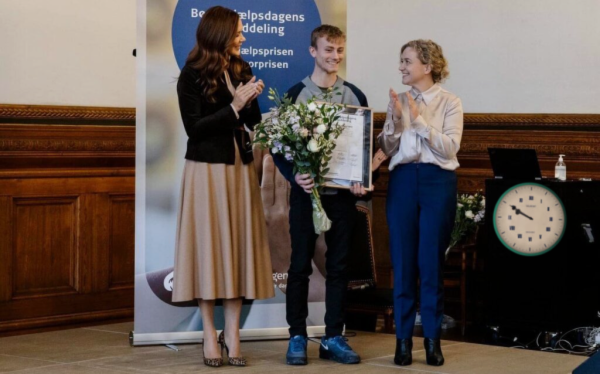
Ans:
9h50
